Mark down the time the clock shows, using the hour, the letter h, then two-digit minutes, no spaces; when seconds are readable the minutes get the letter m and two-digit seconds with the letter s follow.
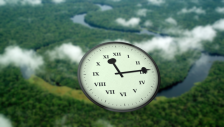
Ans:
11h14
